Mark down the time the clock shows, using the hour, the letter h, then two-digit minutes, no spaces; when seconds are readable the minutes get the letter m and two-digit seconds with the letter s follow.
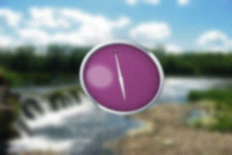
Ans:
6h00
